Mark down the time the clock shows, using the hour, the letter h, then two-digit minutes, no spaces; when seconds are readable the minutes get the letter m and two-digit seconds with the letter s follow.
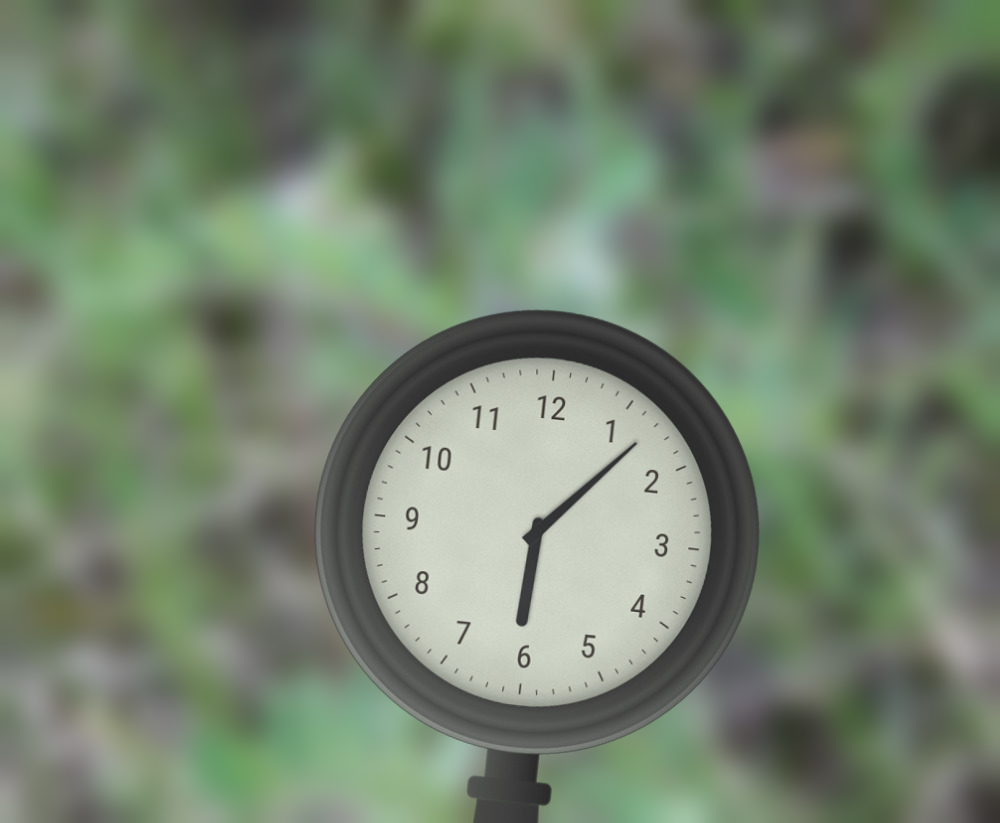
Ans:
6h07
